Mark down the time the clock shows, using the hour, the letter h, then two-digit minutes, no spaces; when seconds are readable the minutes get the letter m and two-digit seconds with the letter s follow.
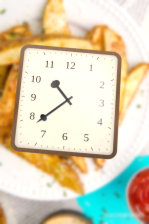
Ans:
10h38
